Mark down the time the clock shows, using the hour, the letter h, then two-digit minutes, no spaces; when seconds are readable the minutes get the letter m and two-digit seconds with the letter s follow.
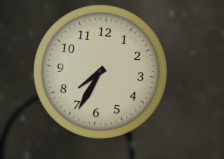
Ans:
7h34
